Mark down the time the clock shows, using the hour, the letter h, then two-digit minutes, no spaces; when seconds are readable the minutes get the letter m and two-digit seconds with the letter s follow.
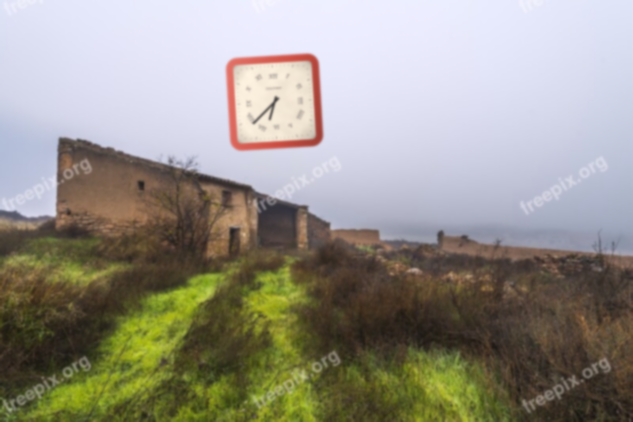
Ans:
6h38
